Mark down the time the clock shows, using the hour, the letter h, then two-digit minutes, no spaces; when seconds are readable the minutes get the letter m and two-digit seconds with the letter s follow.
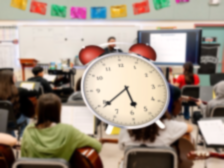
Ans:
5h39
